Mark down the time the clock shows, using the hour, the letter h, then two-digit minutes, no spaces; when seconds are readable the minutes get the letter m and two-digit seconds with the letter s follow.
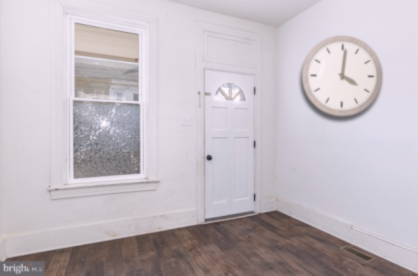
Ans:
4h01
